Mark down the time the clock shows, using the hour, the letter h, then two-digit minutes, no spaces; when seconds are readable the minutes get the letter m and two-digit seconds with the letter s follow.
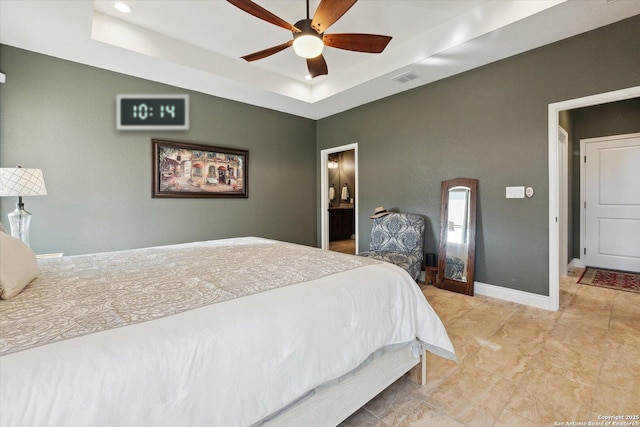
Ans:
10h14
